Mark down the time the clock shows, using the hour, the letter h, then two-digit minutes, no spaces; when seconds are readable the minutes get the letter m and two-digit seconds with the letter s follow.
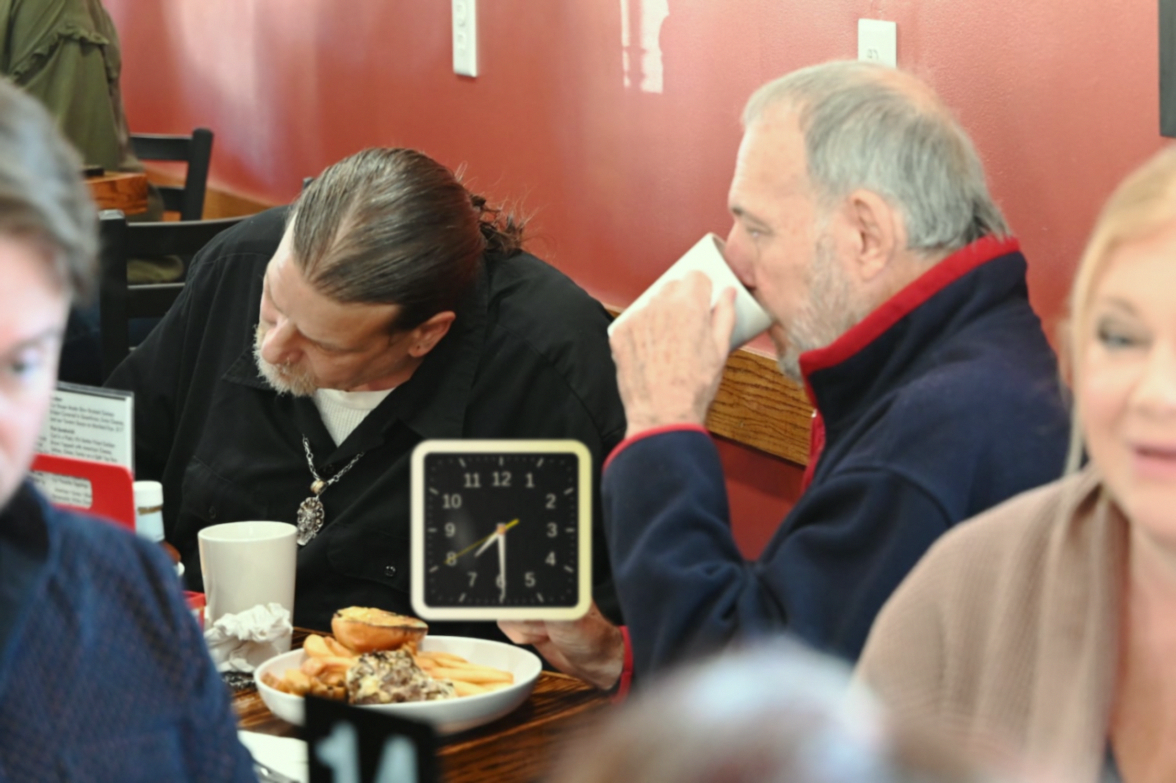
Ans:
7h29m40s
